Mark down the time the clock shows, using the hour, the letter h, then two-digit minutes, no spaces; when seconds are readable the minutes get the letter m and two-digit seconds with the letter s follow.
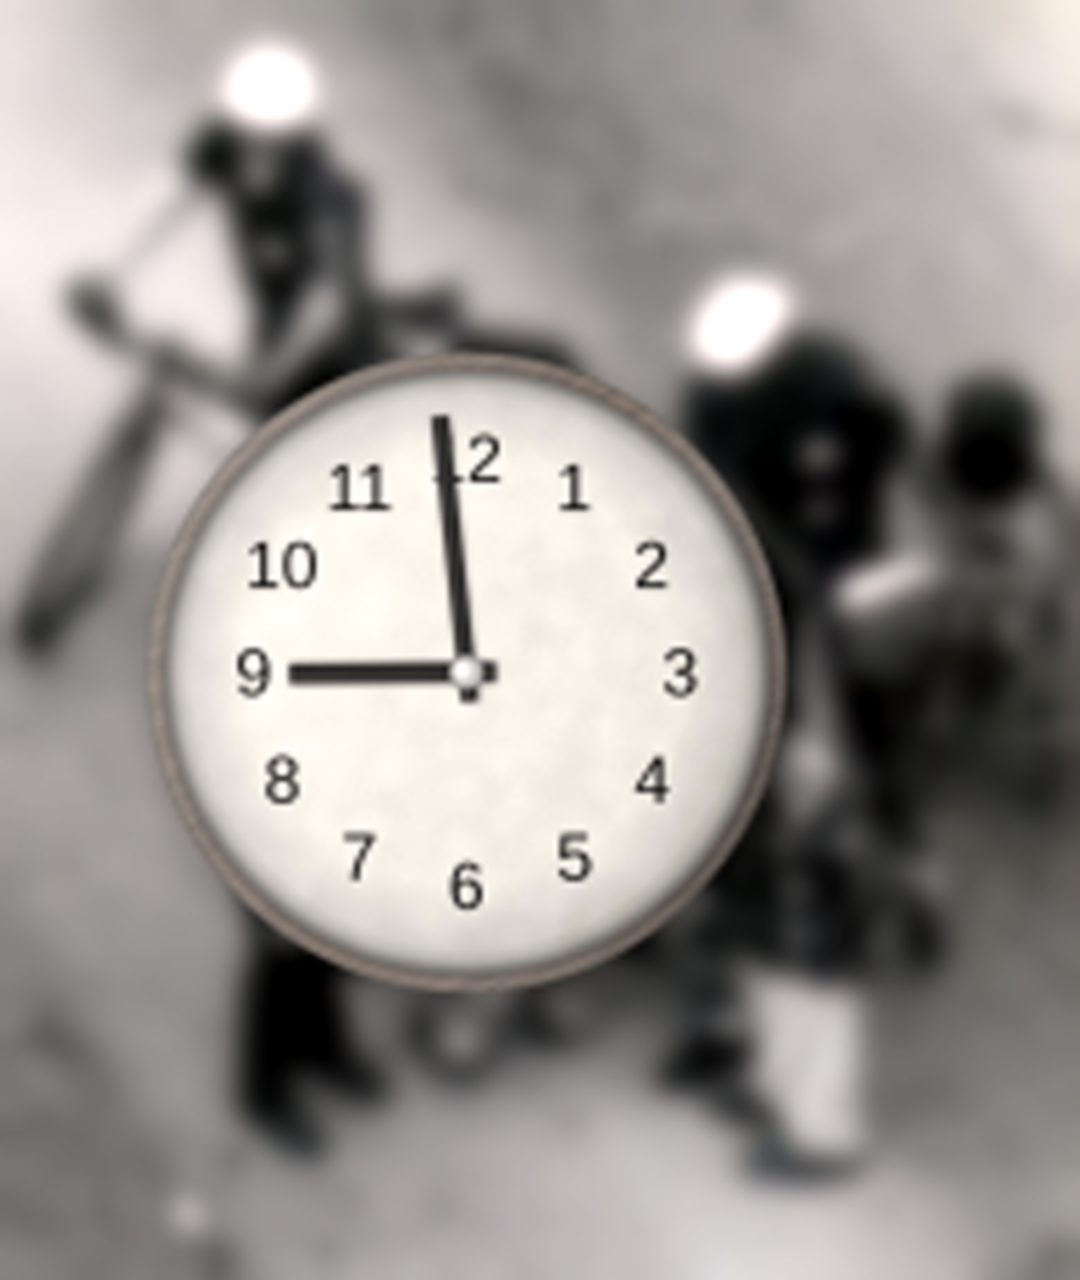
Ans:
8h59
